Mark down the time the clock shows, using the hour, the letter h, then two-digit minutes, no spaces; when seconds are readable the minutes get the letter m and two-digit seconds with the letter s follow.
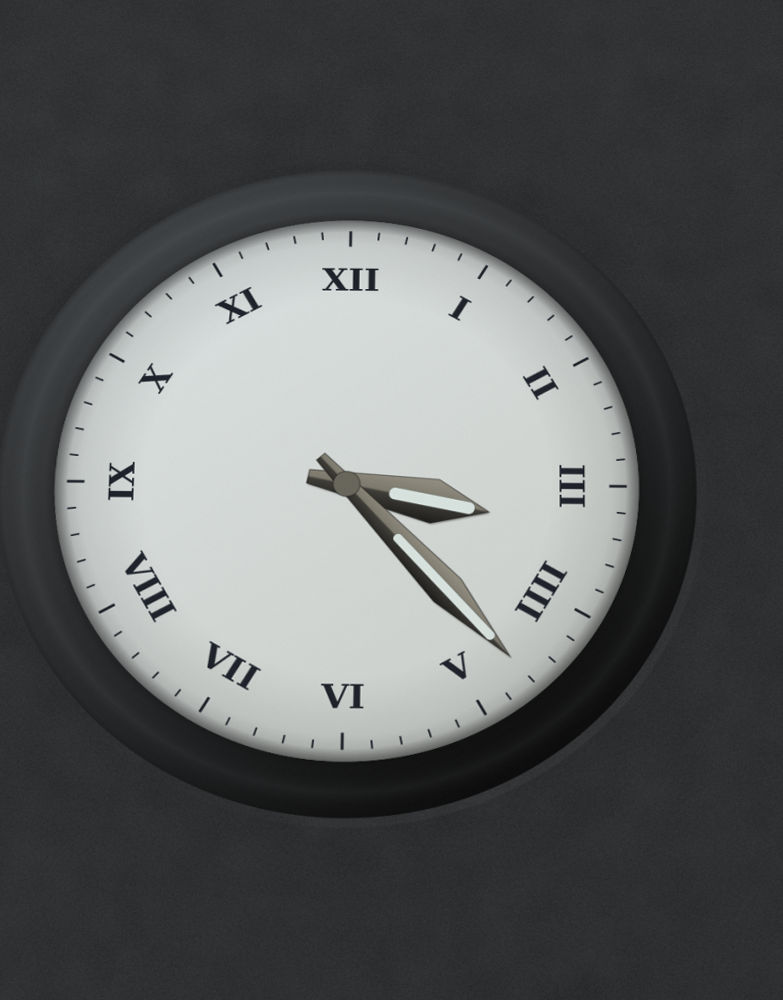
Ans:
3h23
